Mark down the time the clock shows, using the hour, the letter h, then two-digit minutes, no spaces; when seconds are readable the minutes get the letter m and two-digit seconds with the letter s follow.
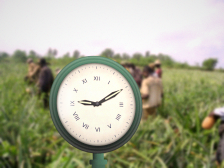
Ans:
9h10
